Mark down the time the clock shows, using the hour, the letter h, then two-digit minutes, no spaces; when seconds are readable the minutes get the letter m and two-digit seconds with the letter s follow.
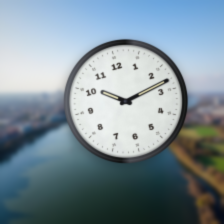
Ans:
10h13
